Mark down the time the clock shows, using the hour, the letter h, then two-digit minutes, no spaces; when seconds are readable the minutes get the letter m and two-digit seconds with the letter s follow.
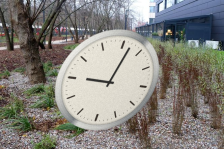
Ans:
9h02
